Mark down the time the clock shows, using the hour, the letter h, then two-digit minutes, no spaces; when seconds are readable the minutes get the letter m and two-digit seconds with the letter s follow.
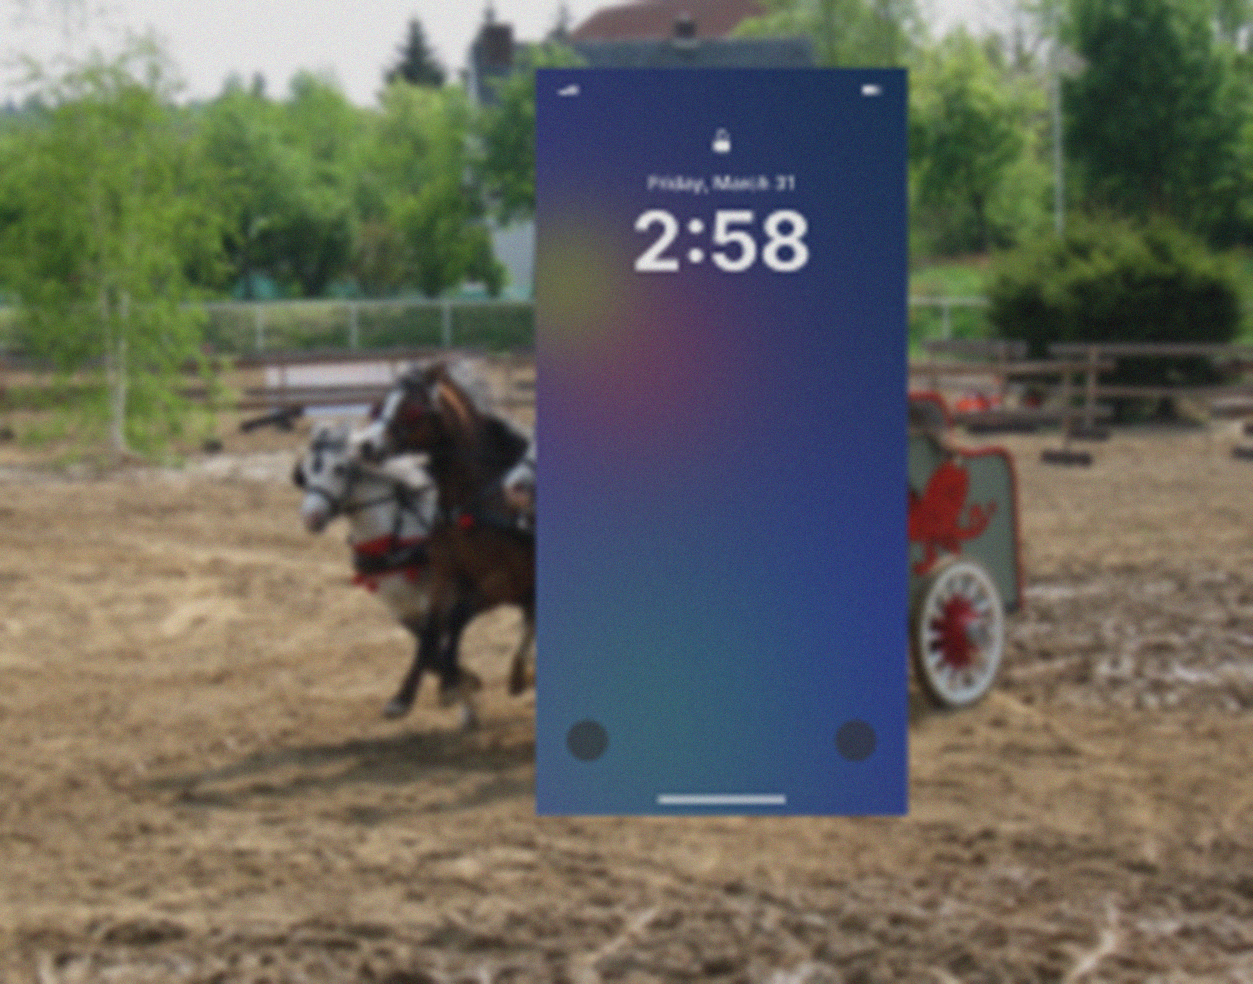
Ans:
2h58
